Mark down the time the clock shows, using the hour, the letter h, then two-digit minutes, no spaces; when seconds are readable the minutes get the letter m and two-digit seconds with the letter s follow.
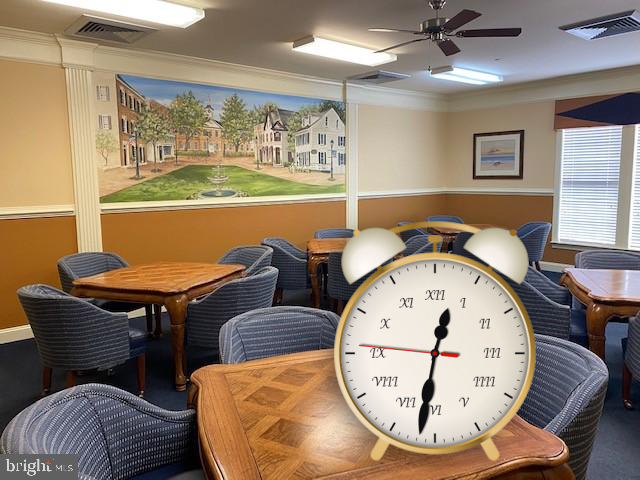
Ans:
12h31m46s
